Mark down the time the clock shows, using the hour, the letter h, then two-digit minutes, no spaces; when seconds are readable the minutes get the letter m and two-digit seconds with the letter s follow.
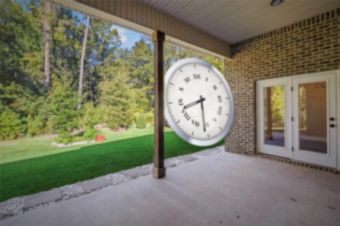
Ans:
8h31
